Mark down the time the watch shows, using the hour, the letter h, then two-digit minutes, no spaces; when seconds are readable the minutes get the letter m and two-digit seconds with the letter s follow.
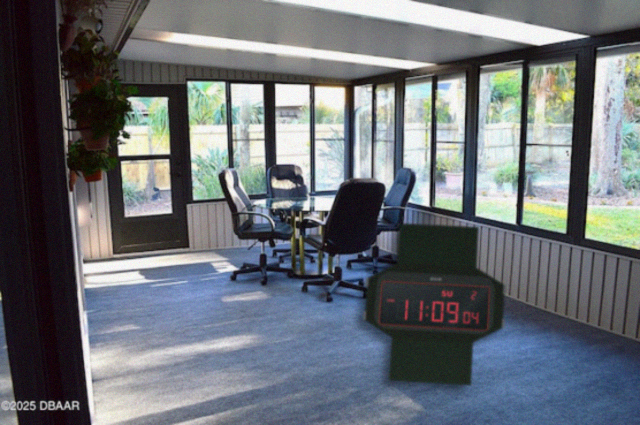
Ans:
11h09m04s
